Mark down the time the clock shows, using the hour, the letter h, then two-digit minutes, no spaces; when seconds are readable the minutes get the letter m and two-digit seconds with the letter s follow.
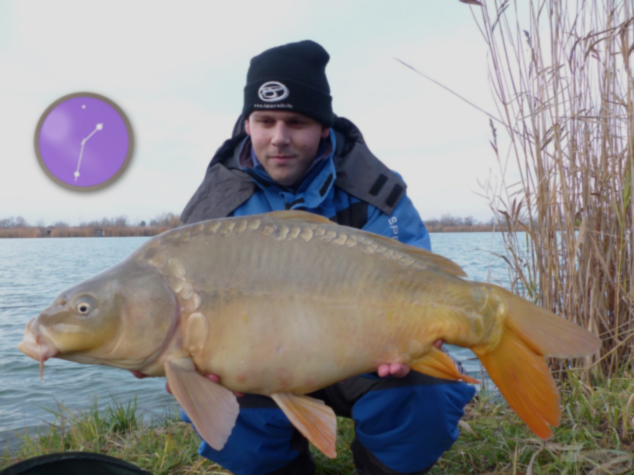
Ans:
1h32
